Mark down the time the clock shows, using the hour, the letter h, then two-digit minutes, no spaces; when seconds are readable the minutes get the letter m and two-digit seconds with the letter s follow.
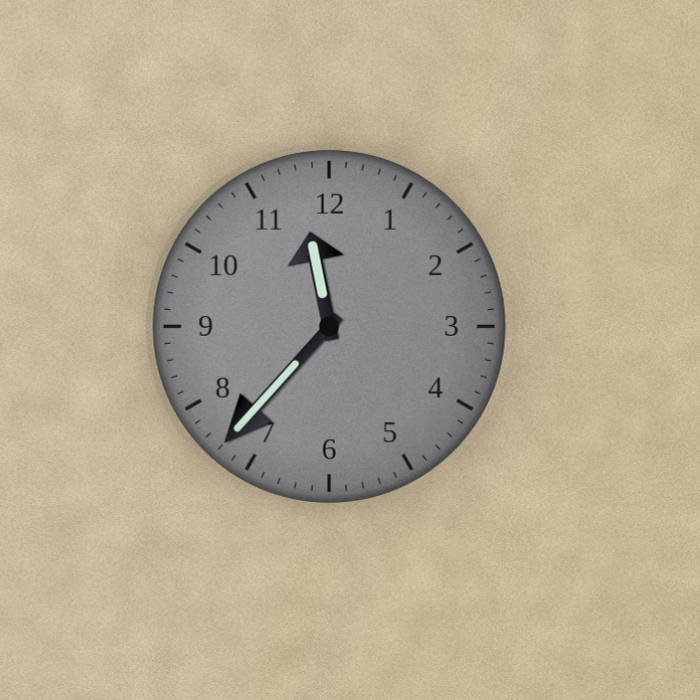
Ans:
11h37
